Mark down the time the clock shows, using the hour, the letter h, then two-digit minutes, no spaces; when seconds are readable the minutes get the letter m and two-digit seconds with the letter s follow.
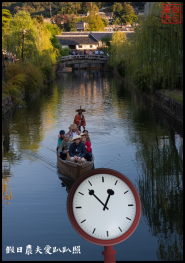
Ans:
12h53
